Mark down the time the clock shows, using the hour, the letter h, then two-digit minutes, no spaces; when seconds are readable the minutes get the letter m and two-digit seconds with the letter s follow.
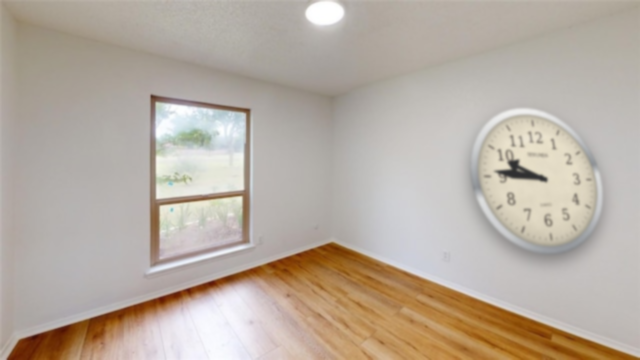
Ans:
9h46
